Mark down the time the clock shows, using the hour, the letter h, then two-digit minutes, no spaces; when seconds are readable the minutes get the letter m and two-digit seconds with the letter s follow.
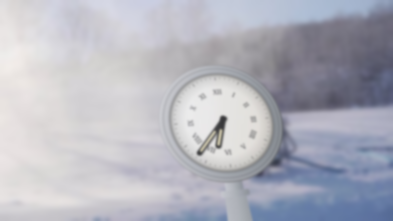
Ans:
6h37
